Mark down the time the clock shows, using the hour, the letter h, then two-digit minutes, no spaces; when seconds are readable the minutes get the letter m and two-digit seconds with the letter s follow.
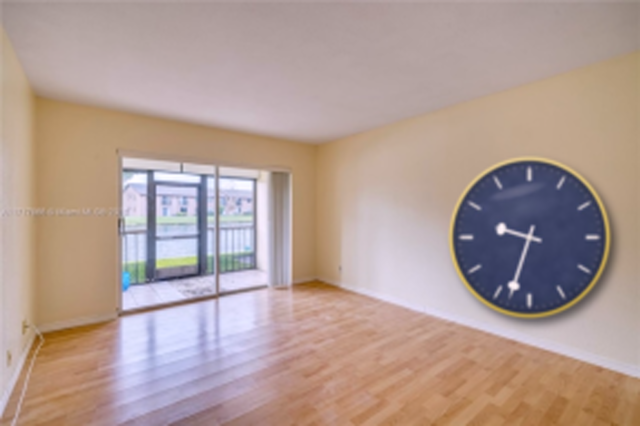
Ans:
9h33
